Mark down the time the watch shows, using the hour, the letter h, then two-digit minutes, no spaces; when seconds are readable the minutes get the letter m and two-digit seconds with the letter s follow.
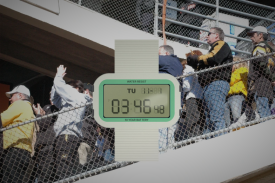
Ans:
3h46m48s
